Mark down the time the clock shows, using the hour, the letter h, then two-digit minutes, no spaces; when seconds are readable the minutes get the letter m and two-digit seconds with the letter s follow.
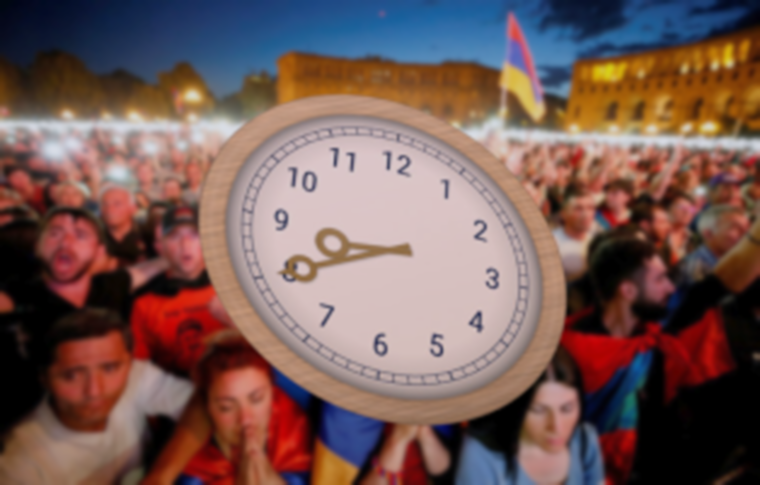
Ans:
8h40
